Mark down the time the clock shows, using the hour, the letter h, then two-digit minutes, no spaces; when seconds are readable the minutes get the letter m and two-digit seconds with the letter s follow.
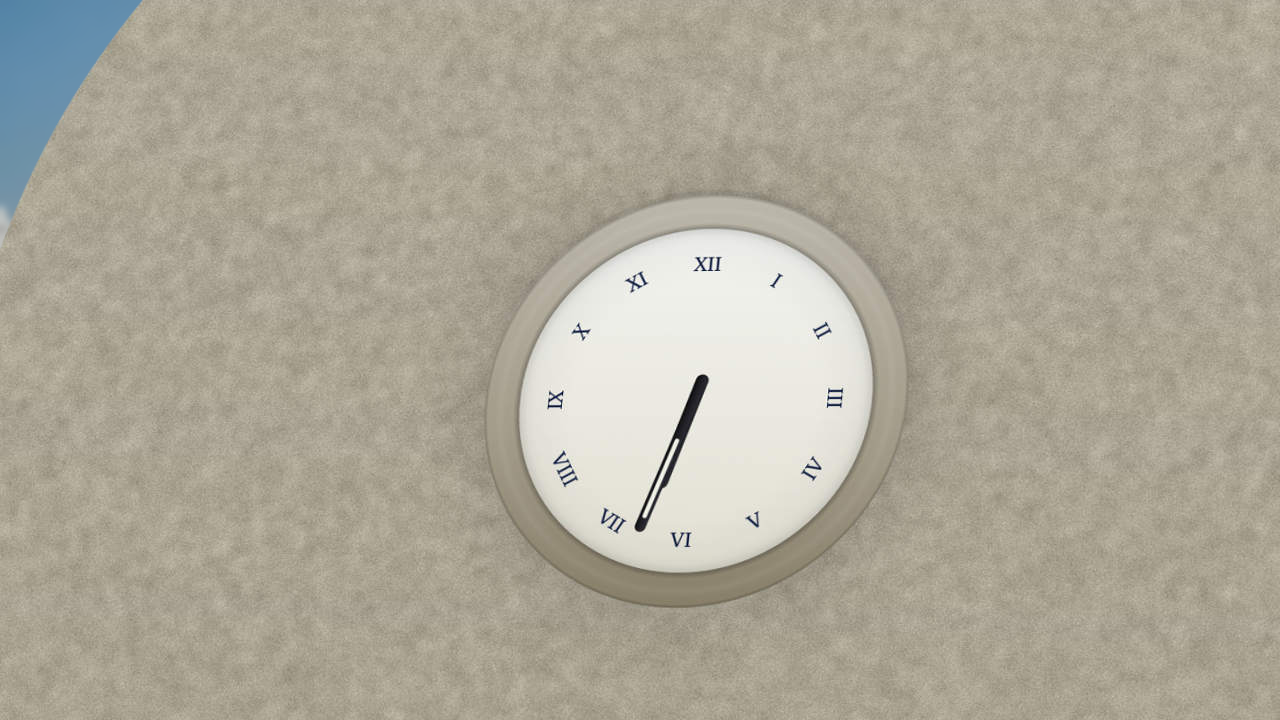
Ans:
6h33
